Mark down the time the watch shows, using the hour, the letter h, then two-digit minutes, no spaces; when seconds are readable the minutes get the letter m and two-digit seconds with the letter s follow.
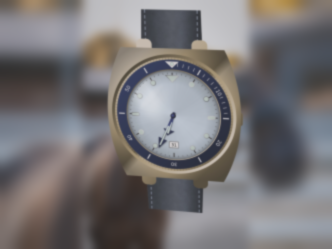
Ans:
6h34
